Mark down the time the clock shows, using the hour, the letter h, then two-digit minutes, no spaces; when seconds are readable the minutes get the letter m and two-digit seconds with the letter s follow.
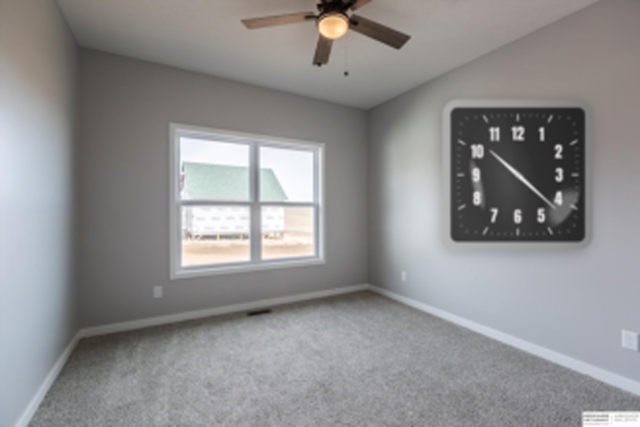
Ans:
10h22
